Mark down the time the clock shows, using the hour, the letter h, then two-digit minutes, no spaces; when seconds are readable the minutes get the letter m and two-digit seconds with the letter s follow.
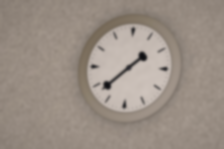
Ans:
1h38
